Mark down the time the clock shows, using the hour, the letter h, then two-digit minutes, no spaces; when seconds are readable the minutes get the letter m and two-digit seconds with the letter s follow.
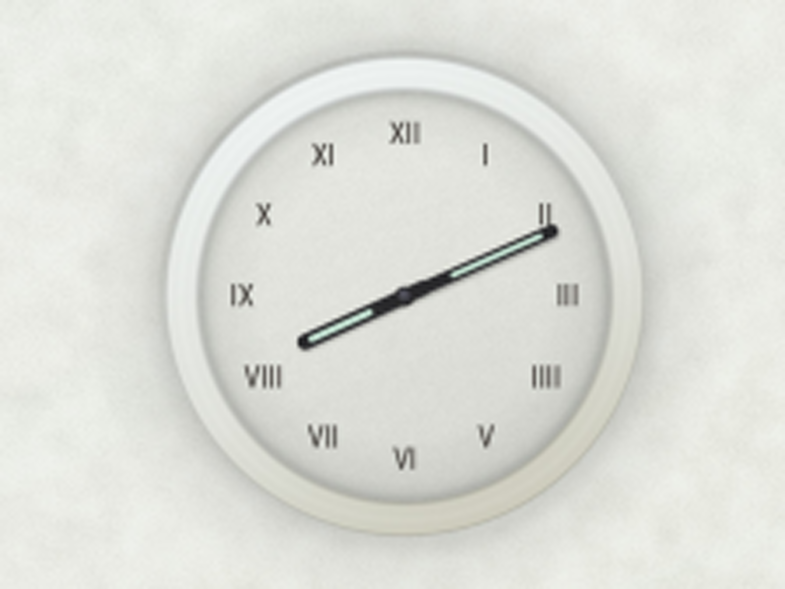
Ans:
8h11
